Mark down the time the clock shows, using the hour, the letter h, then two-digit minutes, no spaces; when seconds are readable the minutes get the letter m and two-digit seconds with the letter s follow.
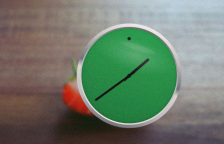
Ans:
1h39
